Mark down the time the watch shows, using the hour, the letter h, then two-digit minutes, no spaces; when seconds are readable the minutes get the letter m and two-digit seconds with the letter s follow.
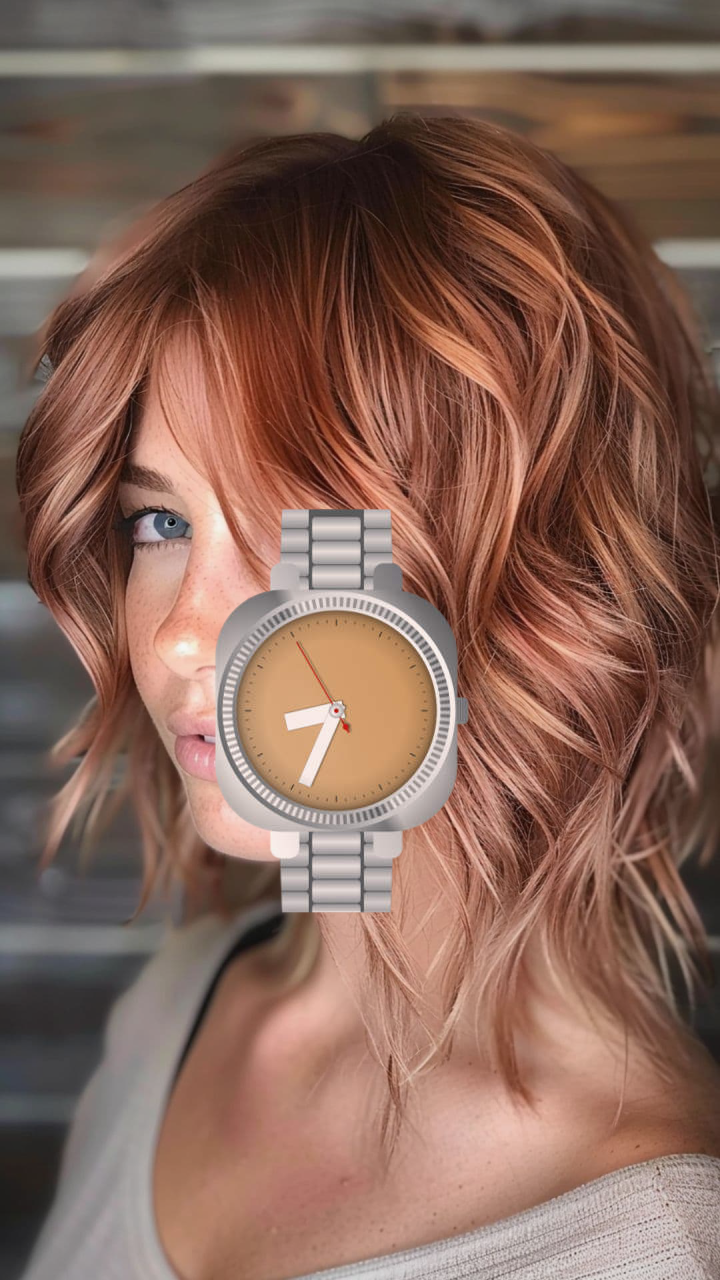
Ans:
8h33m55s
